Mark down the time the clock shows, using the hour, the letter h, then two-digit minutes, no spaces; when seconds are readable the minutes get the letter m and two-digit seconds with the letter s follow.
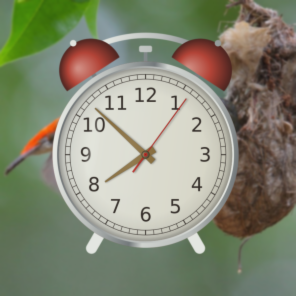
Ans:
7h52m06s
